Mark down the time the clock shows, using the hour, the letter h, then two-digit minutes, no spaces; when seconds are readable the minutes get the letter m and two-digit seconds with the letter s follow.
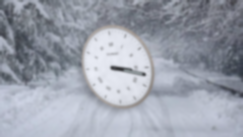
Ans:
3h17
